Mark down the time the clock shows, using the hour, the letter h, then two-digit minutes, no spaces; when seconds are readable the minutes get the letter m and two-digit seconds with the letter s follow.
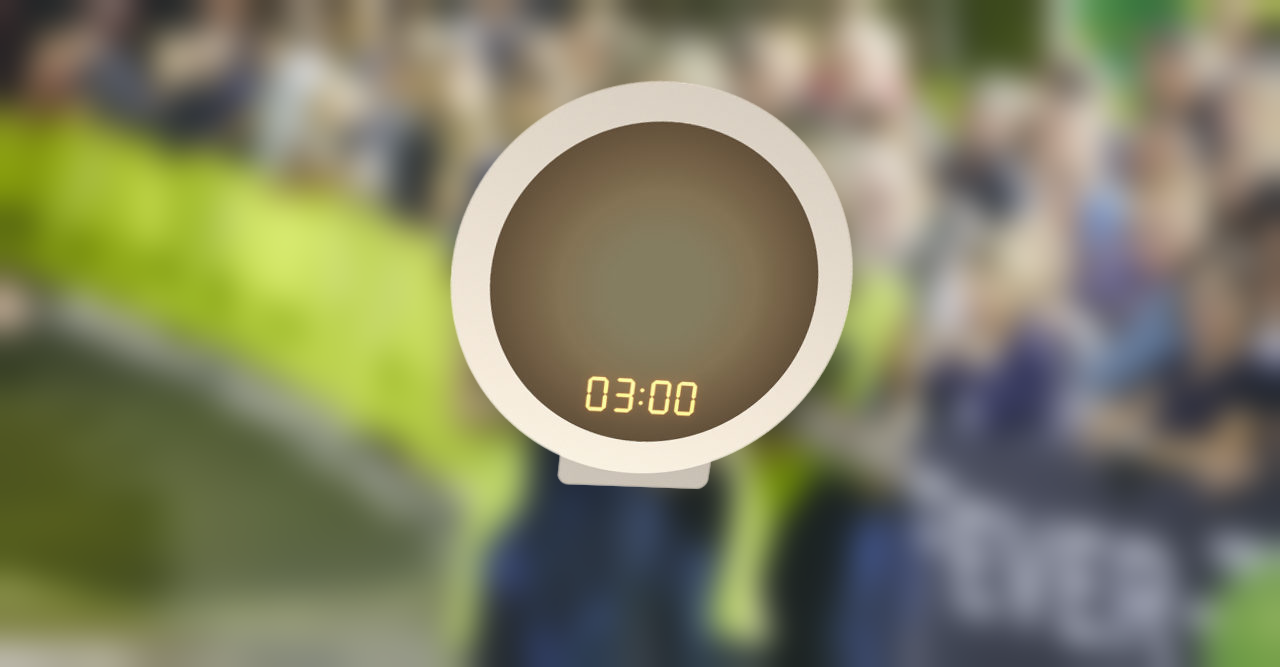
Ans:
3h00
